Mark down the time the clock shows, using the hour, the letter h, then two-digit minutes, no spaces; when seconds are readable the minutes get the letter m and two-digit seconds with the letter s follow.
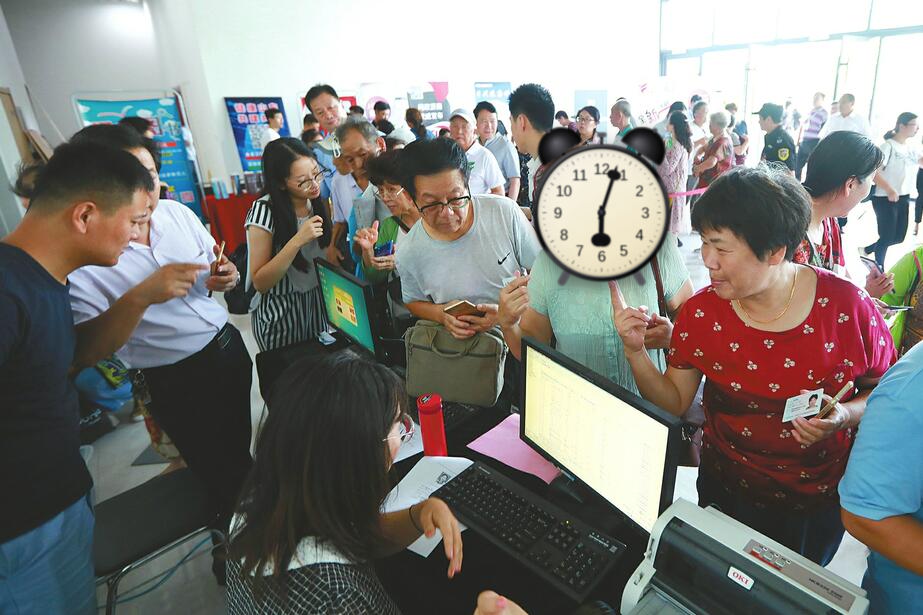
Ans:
6h03
